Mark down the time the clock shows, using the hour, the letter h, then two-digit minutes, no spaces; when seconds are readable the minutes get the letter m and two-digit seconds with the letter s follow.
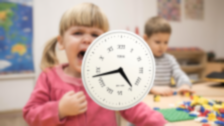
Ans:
4h43
